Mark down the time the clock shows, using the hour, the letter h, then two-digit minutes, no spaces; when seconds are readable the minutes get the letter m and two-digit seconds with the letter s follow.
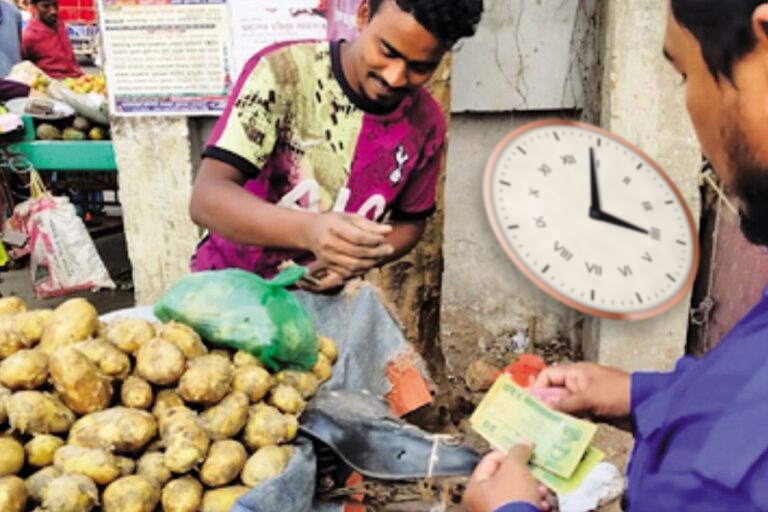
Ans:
4h04
